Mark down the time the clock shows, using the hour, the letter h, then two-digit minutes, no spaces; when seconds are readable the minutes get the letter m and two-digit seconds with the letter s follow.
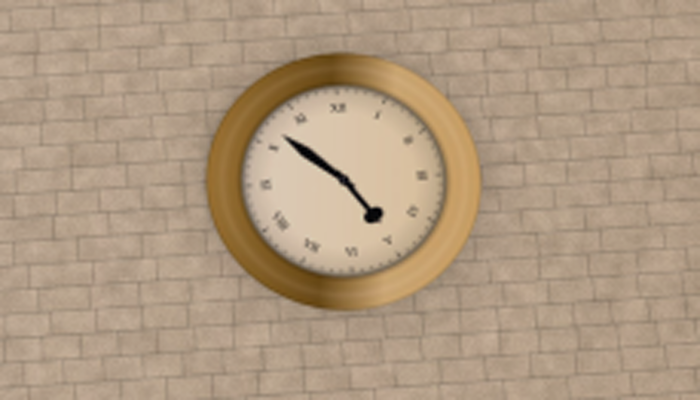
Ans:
4h52
